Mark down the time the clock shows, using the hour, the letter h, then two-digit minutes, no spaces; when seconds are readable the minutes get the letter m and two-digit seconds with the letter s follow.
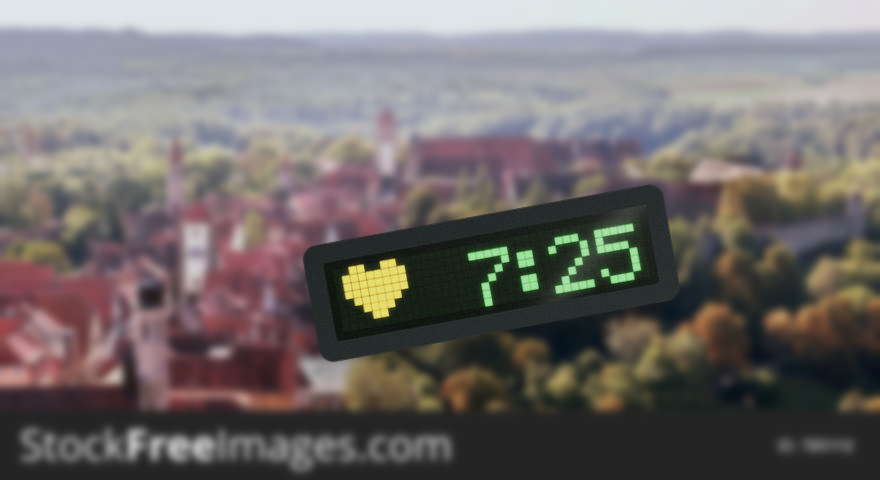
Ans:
7h25
